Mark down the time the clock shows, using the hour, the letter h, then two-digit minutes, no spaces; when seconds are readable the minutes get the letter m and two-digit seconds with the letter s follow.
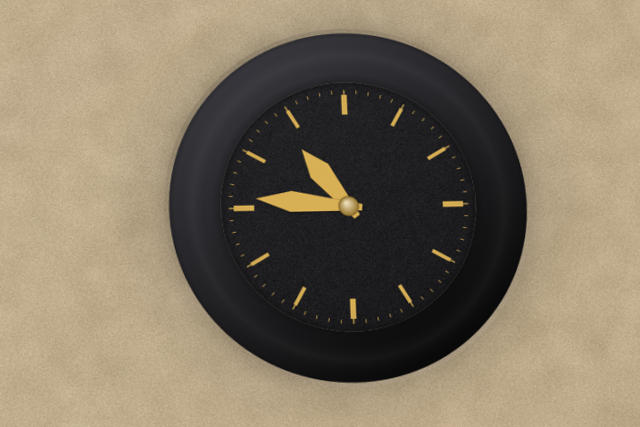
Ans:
10h46
